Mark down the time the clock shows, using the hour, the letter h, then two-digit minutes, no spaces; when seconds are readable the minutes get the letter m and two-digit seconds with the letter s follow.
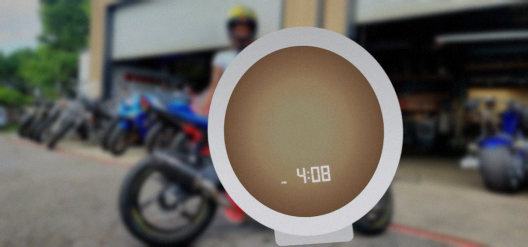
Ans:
4h08
